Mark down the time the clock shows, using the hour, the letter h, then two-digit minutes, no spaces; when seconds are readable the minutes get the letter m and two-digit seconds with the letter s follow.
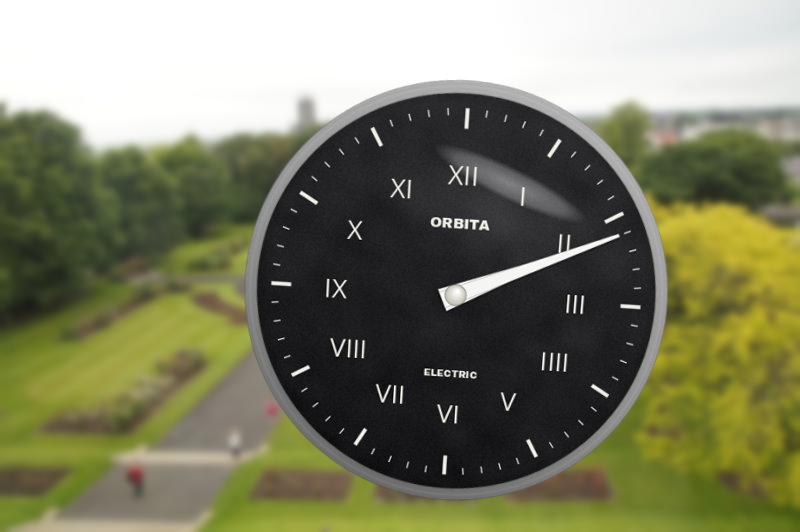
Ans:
2h11
